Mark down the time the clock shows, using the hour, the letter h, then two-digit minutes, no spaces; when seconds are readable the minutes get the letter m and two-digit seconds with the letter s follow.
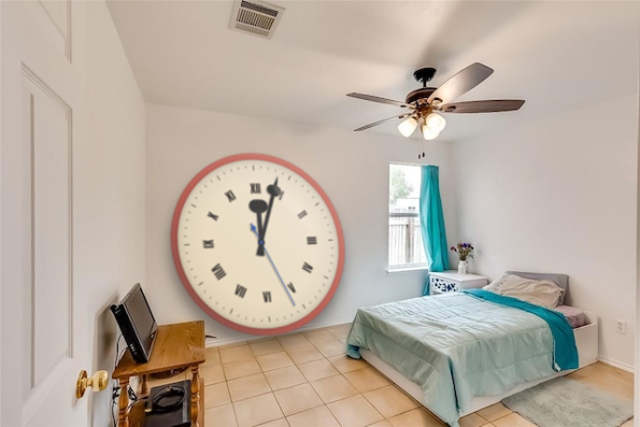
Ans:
12h03m26s
